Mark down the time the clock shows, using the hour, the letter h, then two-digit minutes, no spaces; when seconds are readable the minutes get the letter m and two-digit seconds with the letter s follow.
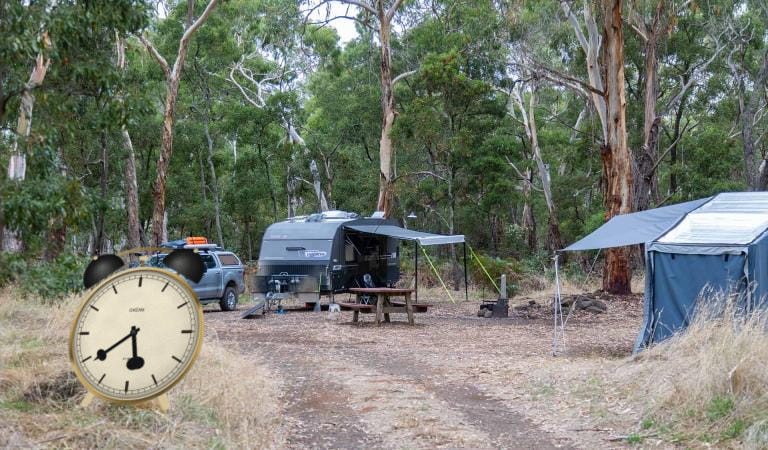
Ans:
5h39
